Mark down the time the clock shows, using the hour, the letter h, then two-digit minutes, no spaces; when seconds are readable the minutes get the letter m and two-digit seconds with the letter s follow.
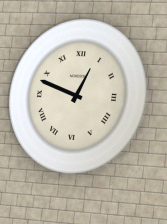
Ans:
12h48
